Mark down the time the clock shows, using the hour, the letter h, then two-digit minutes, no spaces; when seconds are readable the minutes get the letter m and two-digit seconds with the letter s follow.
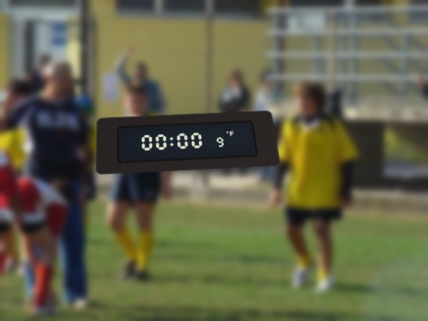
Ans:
0h00
